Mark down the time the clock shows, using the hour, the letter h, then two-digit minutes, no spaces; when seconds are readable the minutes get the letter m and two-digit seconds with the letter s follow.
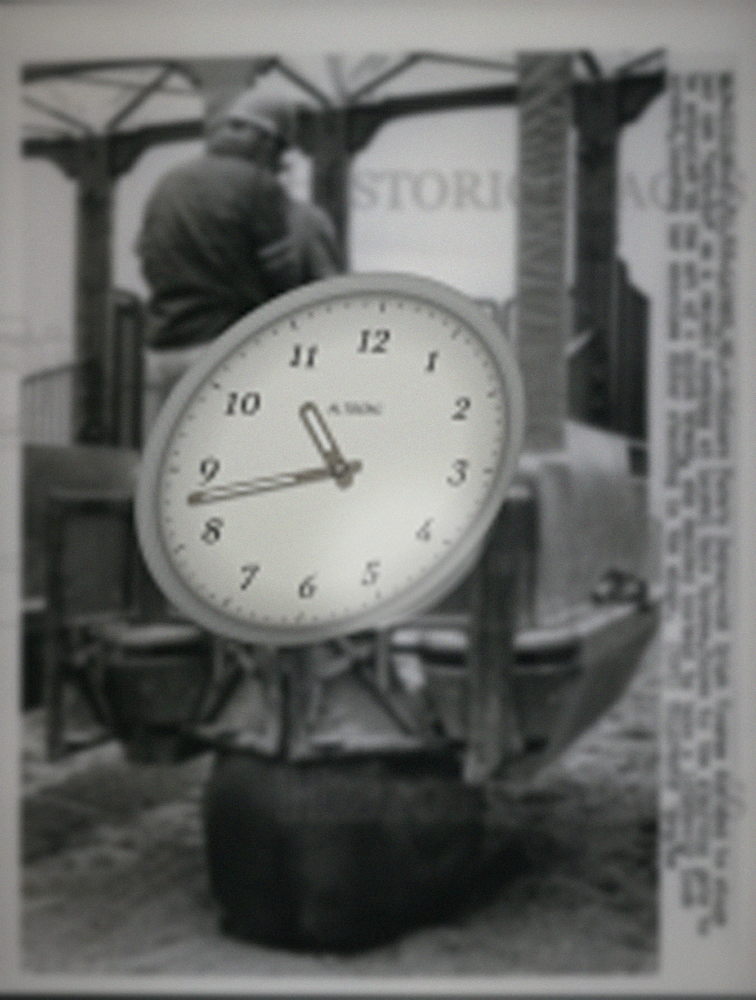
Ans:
10h43
